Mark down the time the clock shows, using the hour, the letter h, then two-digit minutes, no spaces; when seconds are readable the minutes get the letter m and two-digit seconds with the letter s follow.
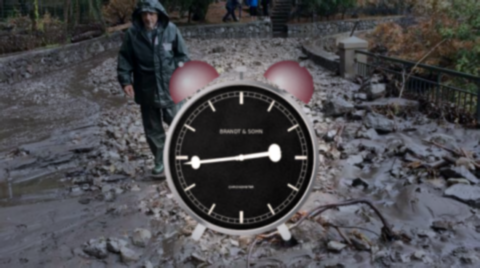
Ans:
2h44
